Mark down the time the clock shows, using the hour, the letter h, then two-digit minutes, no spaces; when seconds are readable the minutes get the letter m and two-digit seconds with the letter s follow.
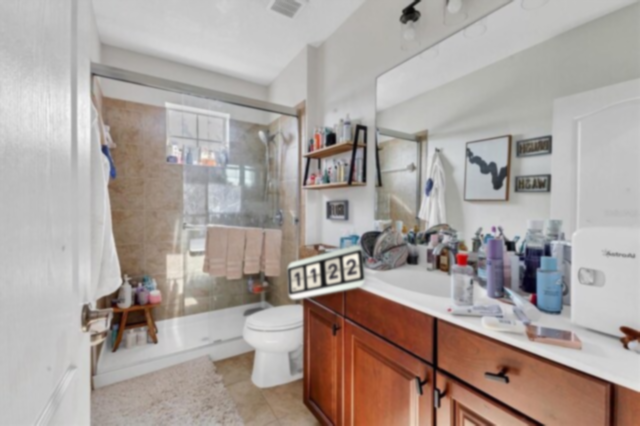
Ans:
11h22
